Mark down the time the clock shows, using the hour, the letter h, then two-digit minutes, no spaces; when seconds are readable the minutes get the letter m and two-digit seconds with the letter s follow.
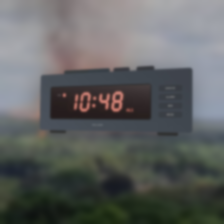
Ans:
10h48
